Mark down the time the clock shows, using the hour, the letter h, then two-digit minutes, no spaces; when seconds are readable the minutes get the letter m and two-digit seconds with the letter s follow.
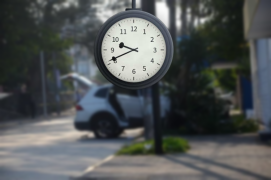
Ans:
9h41
